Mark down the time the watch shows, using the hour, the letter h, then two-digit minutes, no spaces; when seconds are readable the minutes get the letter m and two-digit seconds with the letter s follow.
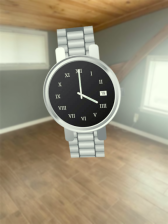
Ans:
4h00
